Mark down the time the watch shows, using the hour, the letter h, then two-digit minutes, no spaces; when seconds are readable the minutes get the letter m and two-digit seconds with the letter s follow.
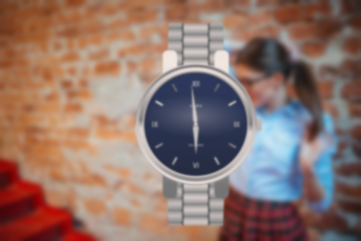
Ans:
5h59
